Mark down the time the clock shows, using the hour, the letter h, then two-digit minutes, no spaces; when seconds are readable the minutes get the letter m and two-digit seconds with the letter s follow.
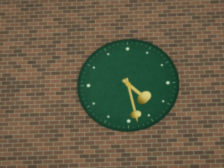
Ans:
4h28
